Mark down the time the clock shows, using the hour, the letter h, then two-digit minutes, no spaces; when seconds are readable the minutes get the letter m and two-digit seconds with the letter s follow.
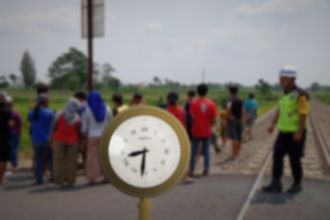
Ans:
8h31
